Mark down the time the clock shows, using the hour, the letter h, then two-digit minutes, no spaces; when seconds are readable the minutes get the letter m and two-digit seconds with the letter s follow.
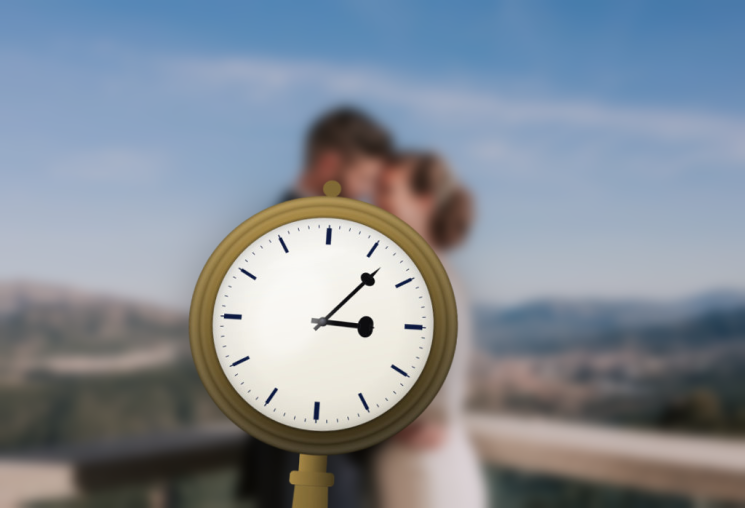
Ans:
3h07
